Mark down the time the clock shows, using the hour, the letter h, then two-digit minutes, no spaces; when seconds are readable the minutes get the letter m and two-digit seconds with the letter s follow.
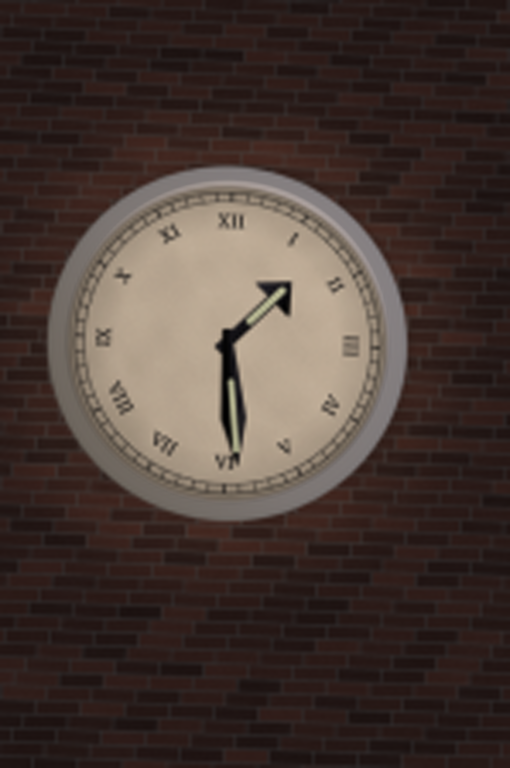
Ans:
1h29
